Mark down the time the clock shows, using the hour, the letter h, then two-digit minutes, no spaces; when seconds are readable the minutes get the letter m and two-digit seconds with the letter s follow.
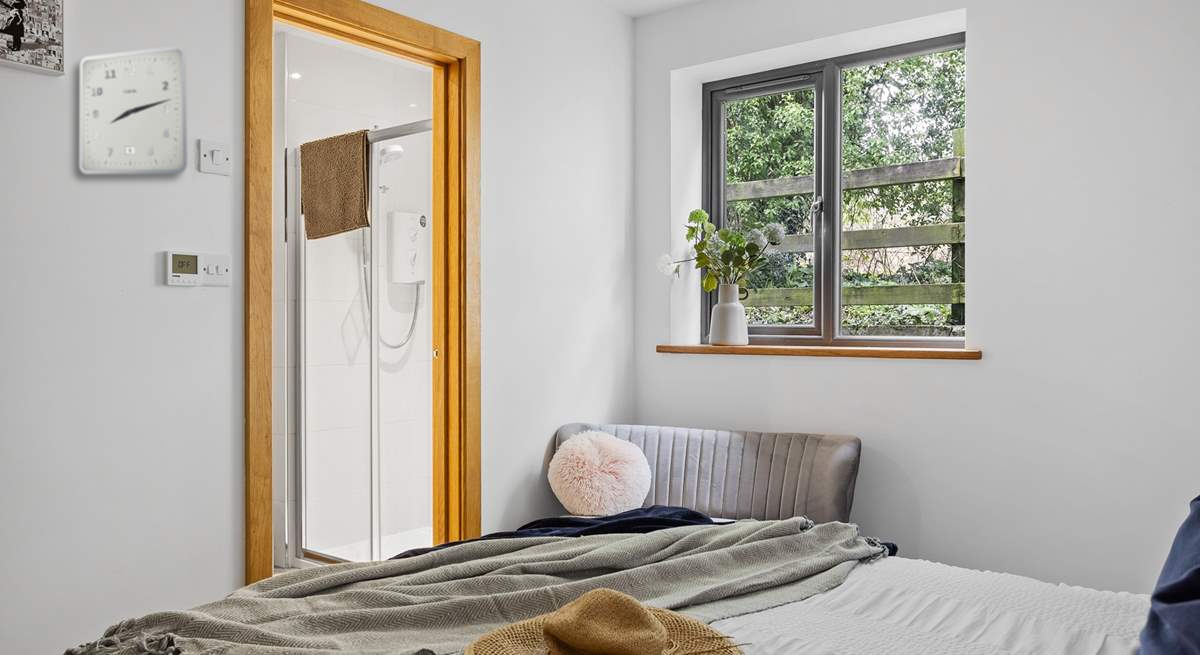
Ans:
8h13
